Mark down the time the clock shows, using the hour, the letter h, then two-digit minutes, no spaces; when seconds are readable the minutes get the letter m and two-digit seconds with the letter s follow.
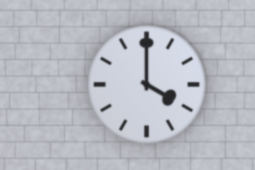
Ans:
4h00
